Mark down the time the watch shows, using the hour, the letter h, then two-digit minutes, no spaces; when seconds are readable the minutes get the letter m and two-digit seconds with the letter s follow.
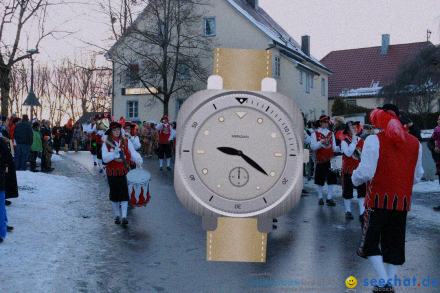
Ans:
9h21
